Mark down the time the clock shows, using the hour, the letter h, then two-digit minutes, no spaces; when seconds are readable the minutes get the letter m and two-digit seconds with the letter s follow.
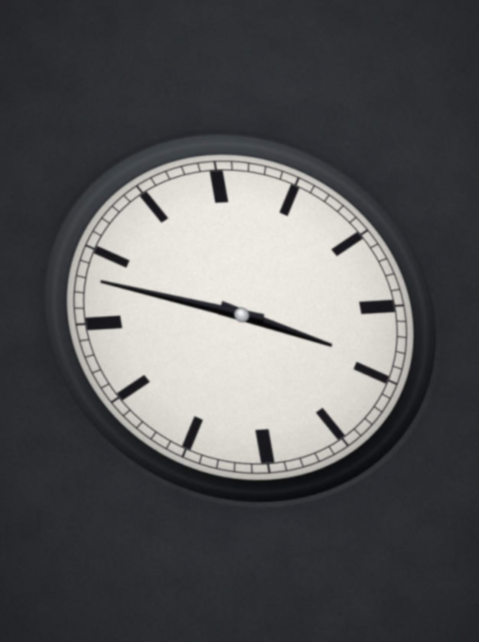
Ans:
3h48
